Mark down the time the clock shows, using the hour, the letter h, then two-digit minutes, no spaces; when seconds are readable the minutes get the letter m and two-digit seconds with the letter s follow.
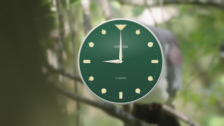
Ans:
9h00
